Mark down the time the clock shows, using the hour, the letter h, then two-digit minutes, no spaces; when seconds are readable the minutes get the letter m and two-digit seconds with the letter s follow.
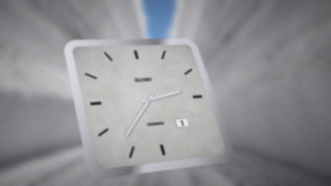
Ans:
2h37
